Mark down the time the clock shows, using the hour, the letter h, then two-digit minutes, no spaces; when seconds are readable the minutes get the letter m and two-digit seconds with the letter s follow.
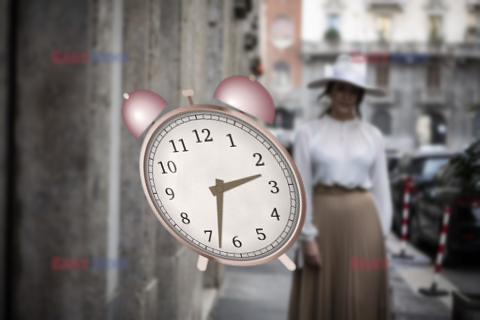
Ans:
2h33
